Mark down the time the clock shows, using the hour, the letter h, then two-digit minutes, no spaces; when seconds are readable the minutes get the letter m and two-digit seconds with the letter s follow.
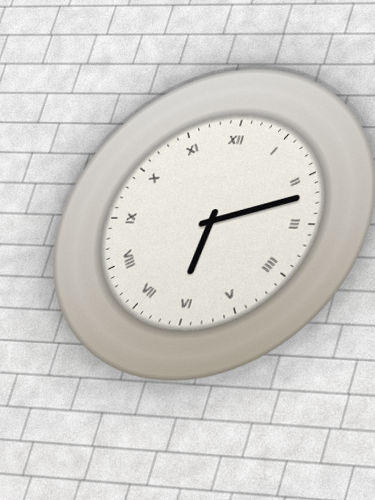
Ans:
6h12
